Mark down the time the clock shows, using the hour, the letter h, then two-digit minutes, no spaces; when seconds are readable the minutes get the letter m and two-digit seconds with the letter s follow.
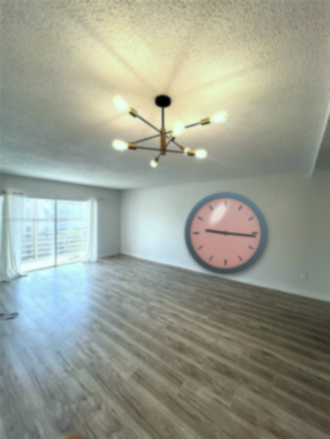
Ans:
9h16
